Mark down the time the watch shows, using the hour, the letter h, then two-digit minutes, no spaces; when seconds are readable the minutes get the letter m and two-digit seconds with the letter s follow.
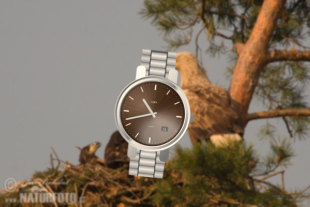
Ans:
10h42
